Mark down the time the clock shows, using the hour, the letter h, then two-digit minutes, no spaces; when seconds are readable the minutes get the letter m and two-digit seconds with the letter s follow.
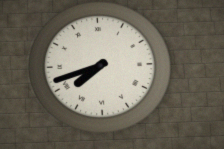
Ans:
7h42
